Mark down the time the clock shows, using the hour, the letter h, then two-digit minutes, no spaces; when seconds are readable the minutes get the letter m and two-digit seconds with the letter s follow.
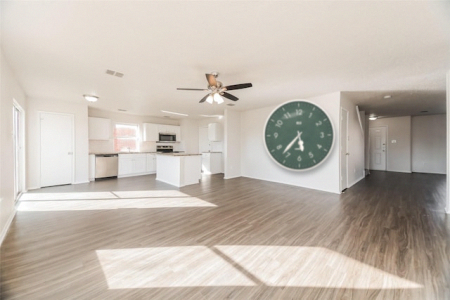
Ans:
5h37
